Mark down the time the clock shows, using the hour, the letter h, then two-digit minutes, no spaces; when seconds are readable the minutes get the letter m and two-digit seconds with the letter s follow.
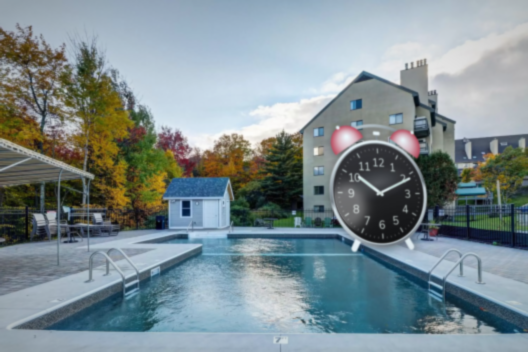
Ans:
10h11
